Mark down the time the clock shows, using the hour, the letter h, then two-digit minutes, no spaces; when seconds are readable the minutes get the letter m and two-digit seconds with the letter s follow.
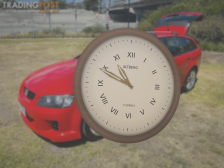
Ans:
10h49
